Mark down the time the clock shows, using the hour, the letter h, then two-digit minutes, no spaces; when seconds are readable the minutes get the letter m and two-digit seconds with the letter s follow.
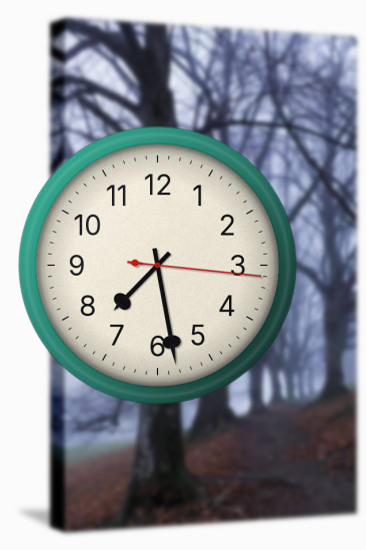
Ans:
7h28m16s
